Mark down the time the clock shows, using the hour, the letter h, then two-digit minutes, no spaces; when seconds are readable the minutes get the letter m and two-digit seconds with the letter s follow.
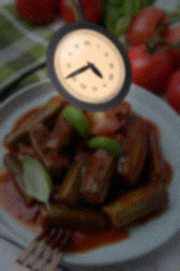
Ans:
4h41
